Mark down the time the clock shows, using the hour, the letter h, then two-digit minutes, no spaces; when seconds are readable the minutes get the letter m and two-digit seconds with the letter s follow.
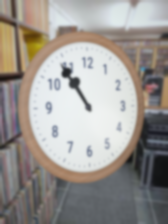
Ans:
10h54
